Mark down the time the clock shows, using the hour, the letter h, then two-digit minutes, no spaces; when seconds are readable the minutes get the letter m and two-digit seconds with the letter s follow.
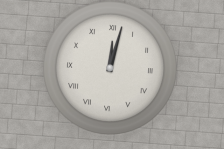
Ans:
12h02
